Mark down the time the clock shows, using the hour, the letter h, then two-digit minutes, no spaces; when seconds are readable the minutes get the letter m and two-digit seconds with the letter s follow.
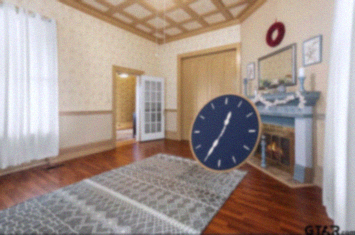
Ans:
12h35
